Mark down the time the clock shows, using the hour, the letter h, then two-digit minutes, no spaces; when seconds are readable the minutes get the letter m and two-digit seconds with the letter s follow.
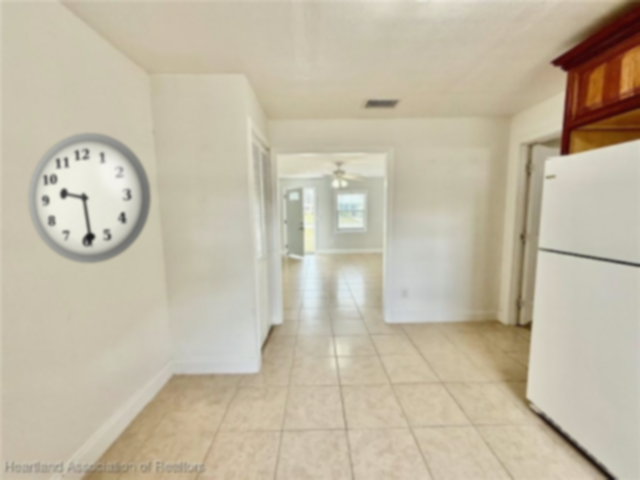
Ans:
9h29
